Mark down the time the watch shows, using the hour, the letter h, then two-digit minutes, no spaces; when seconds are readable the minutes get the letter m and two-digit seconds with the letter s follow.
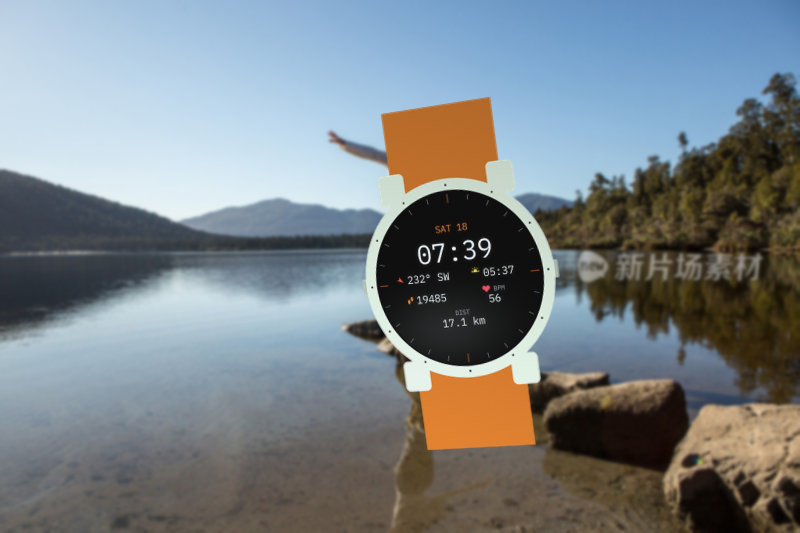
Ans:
7h39
